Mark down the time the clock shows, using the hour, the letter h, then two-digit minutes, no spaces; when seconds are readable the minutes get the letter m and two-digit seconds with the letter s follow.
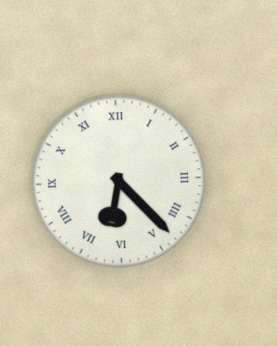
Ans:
6h23
